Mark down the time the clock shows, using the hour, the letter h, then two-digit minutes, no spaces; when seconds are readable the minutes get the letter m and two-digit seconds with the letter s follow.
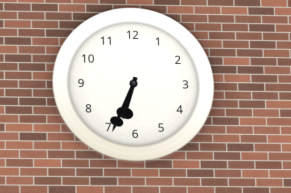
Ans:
6h34
